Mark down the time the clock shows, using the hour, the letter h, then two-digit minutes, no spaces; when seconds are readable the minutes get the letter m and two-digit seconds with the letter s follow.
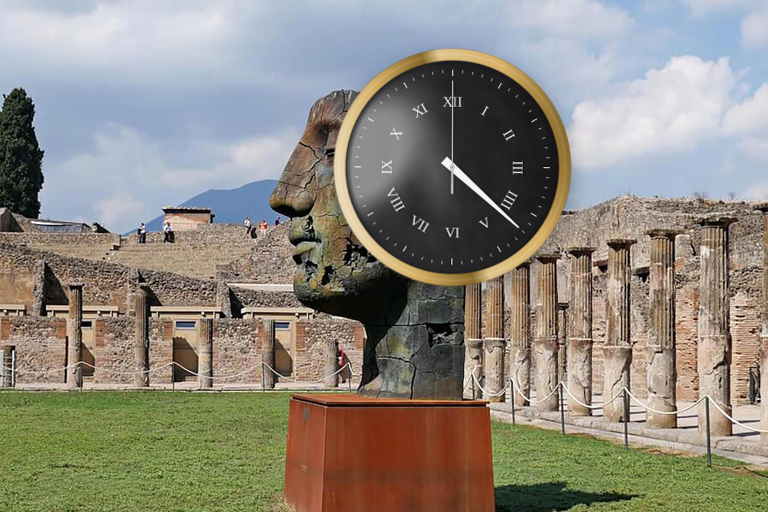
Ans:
4h22m00s
